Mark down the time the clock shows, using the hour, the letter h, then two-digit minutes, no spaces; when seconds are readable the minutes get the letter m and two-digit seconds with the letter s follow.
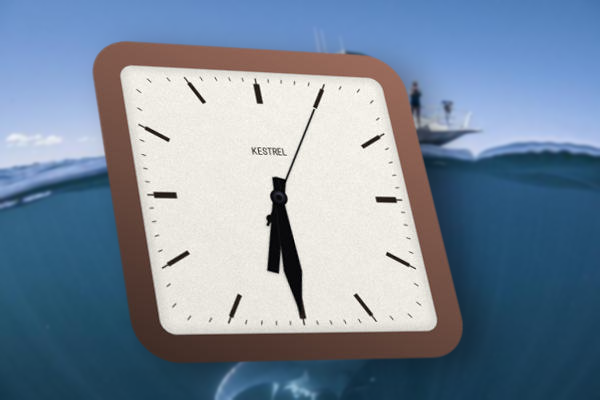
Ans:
6h30m05s
